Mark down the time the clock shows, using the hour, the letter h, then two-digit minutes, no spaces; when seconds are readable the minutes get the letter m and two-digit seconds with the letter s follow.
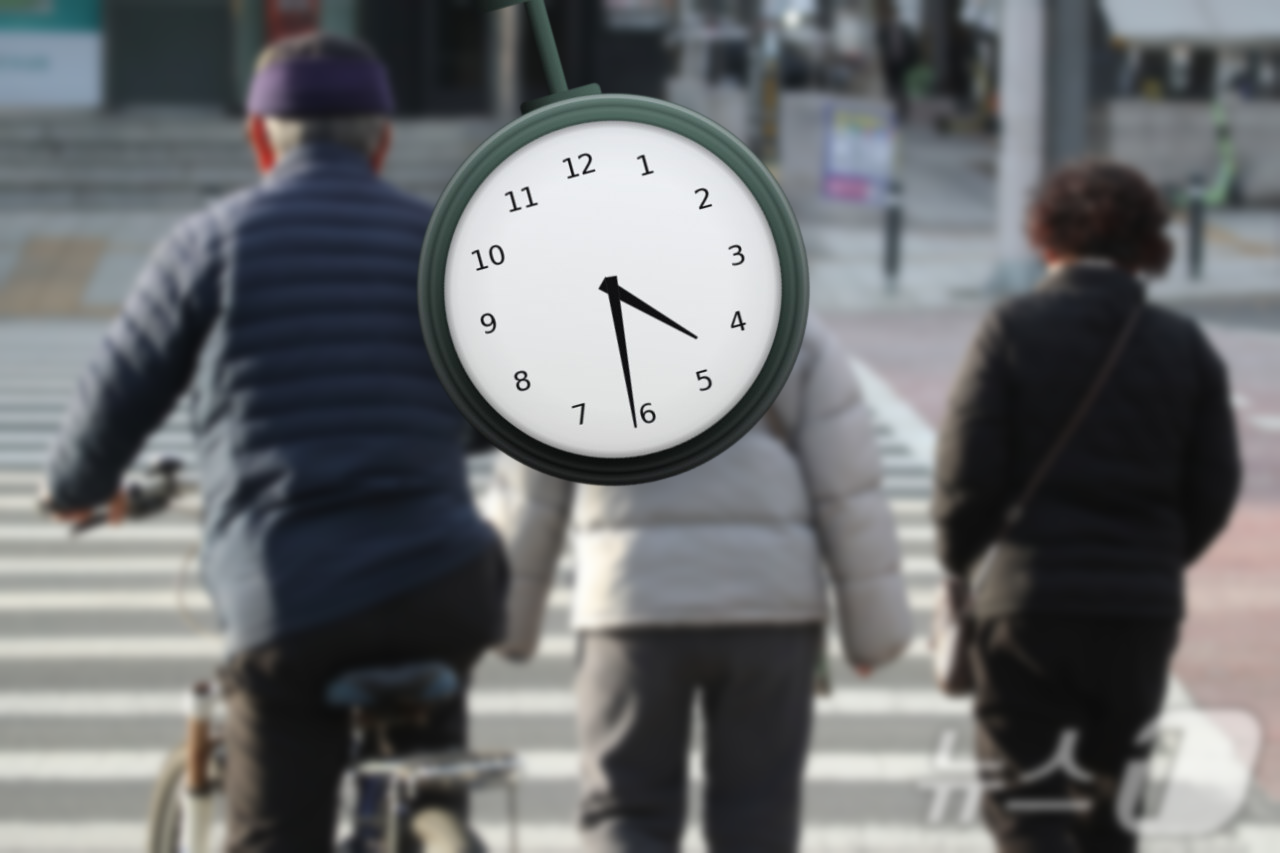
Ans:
4h31
